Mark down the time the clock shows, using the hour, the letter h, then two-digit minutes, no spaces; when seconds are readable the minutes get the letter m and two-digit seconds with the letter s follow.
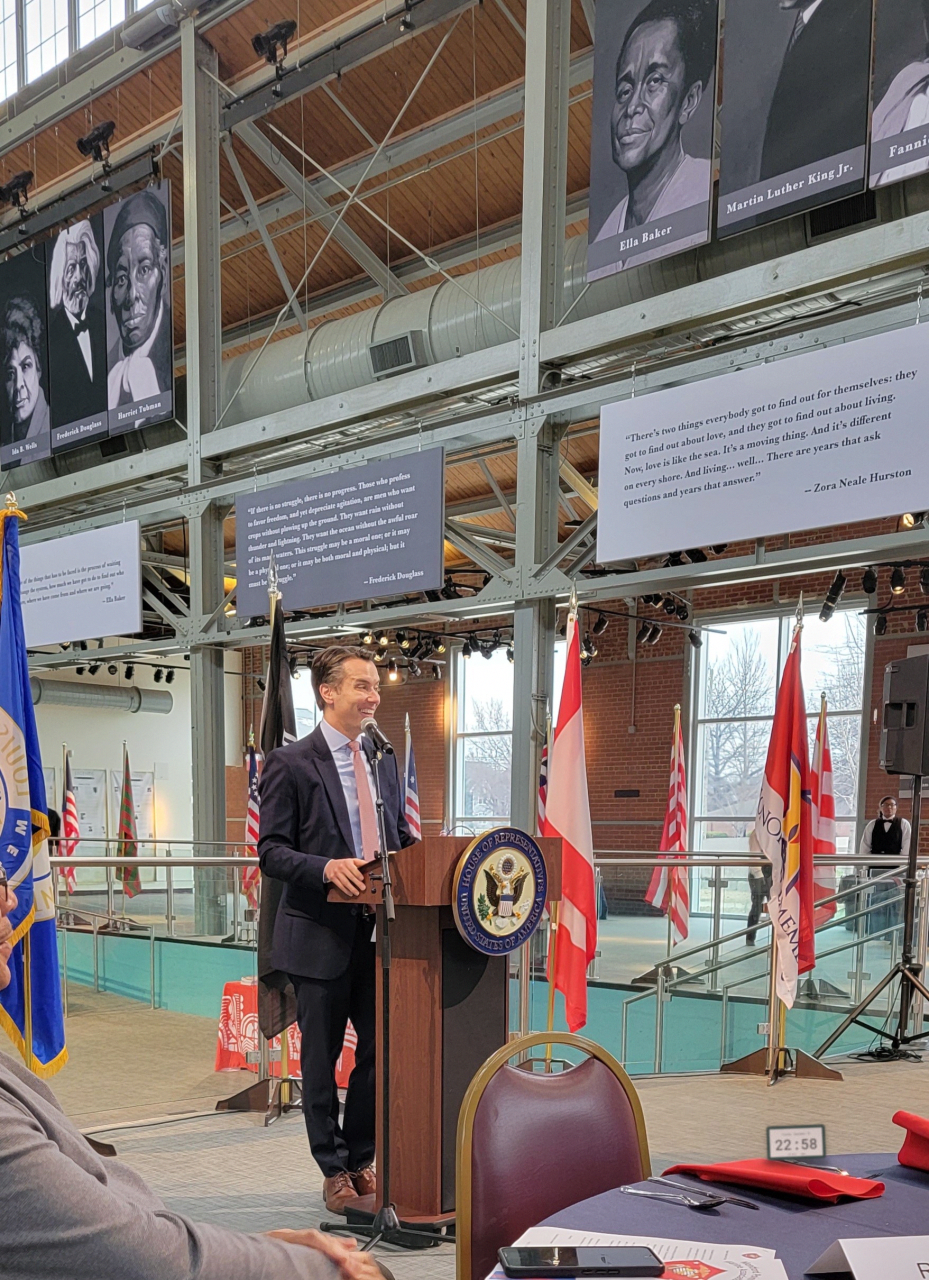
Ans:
22h58
